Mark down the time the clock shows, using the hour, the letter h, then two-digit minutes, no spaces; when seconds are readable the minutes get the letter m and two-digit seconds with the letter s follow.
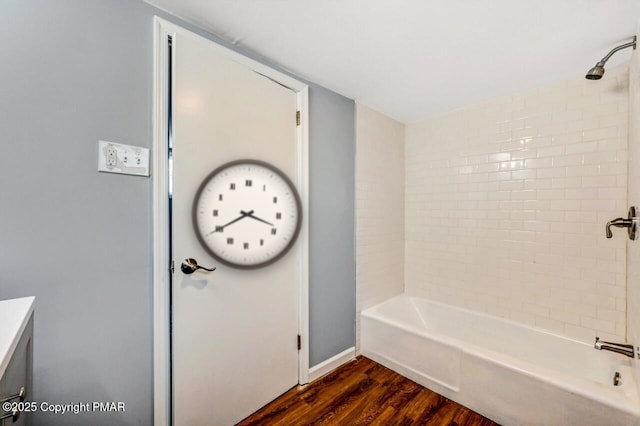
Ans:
3h40
